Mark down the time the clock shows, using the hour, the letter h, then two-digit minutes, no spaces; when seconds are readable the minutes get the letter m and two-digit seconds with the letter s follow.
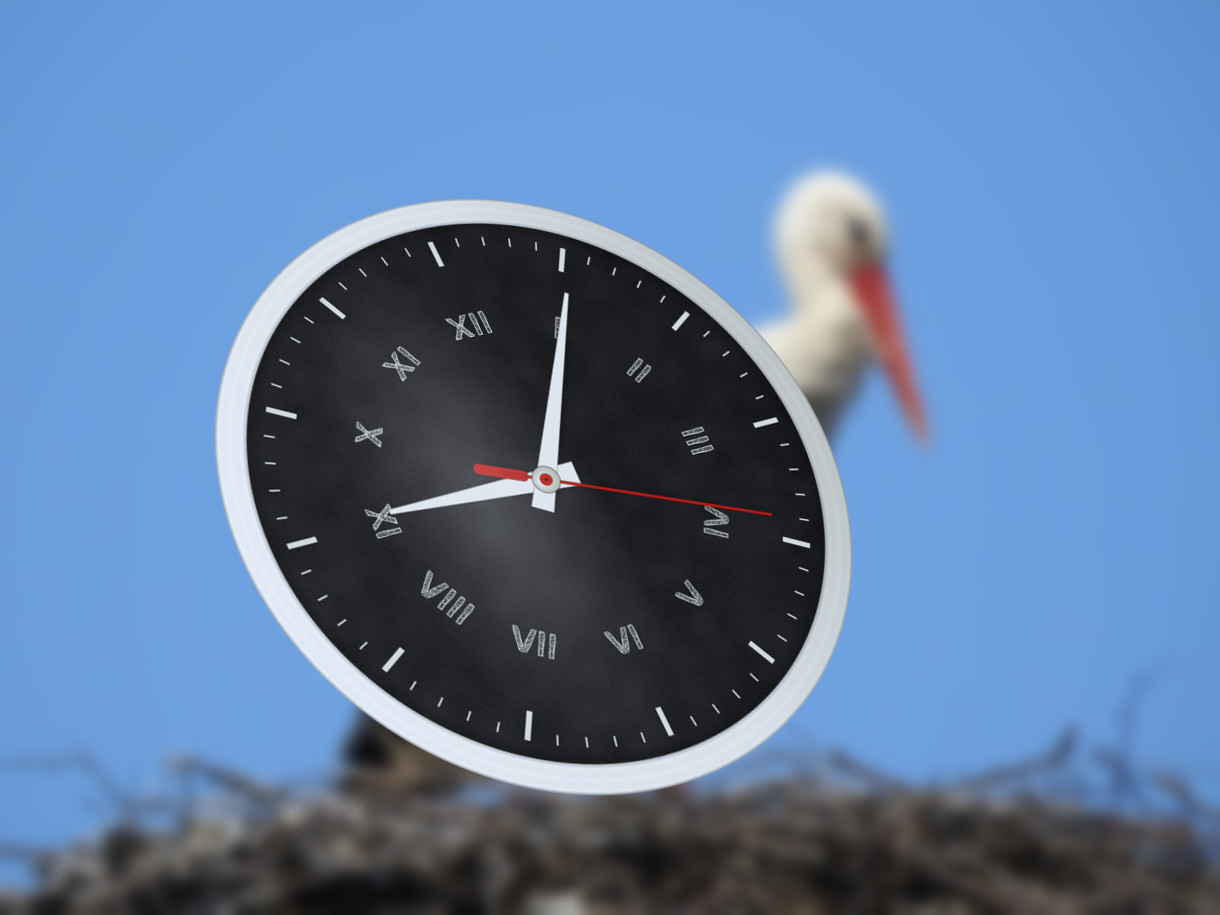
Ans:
9h05m19s
